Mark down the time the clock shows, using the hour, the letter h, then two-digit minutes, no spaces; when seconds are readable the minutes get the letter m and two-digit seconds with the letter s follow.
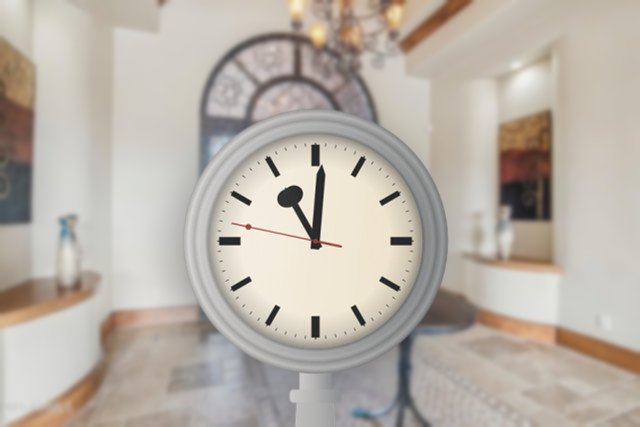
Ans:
11h00m47s
